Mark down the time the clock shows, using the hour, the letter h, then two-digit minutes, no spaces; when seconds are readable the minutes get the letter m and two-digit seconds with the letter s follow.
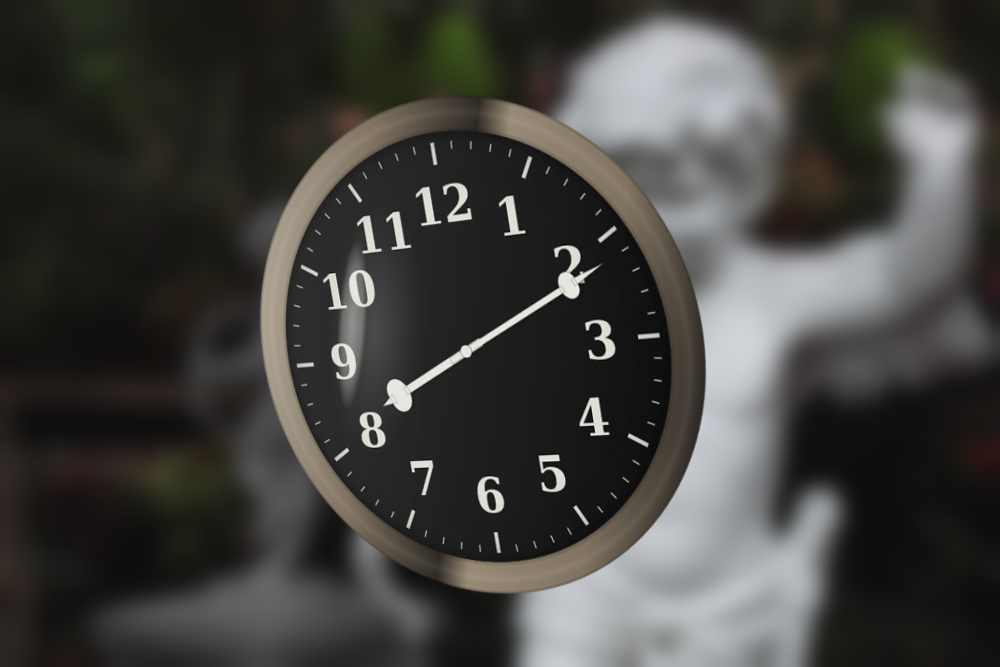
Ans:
8h11
